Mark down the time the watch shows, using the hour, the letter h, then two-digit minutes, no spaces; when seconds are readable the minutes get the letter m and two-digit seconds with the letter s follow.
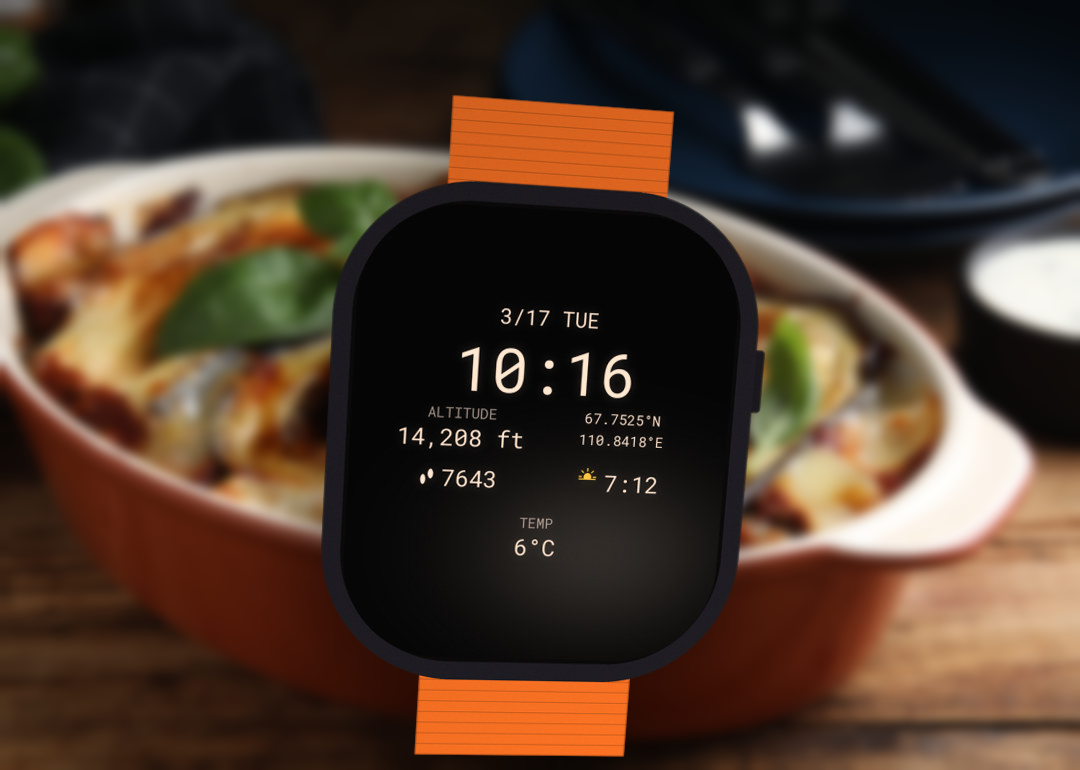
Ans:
10h16
